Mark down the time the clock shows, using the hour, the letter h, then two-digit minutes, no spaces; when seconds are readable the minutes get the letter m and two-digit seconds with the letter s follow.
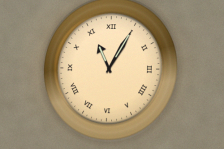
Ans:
11h05
